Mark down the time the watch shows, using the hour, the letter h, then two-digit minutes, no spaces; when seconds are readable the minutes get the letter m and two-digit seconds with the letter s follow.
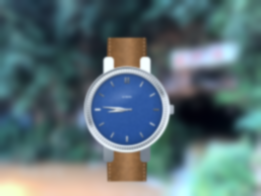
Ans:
8h46
